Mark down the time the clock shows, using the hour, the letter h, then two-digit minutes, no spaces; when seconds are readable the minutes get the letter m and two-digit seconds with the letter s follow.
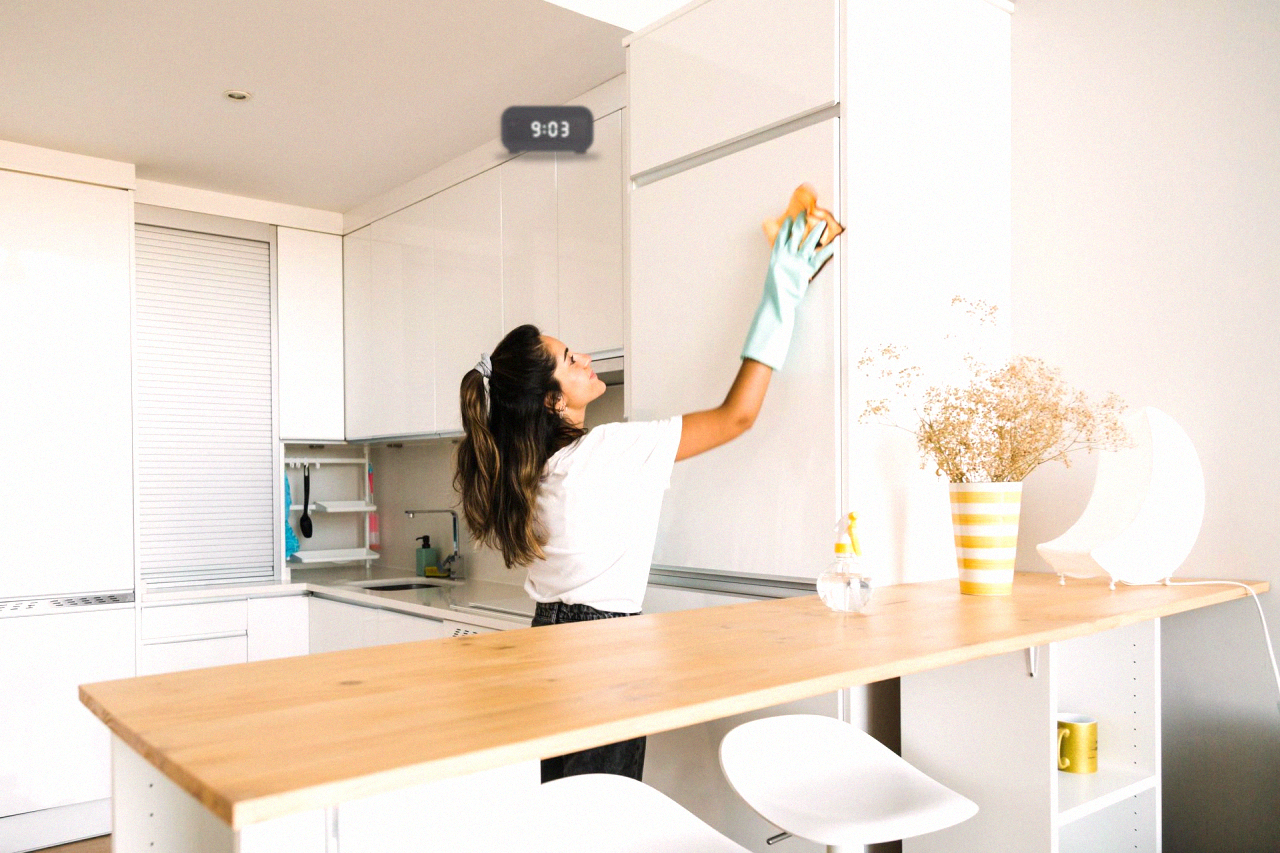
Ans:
9h03
